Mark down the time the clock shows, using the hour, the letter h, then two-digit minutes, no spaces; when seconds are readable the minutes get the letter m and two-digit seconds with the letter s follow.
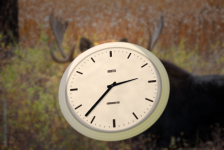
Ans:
2h37
